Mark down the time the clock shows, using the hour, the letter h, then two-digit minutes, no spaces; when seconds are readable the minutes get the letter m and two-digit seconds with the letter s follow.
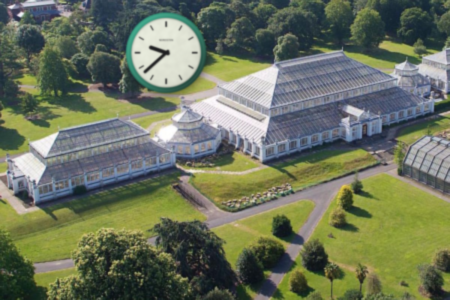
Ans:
9h38
